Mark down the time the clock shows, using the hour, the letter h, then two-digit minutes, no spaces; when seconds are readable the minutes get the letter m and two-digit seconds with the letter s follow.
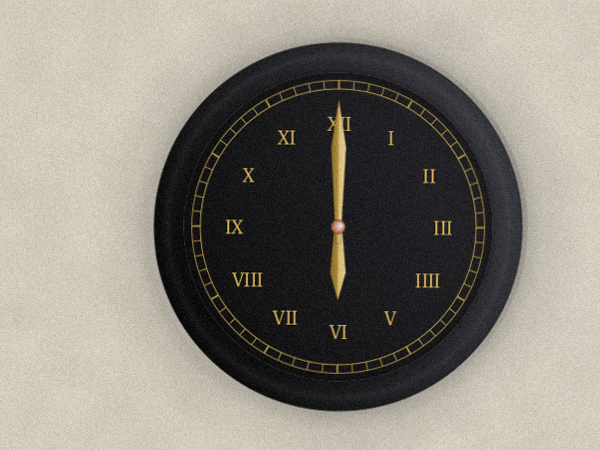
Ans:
6h00
